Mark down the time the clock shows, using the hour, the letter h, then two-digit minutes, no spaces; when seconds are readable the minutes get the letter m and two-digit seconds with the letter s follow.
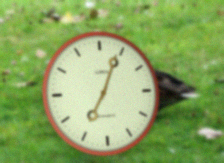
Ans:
7h04
